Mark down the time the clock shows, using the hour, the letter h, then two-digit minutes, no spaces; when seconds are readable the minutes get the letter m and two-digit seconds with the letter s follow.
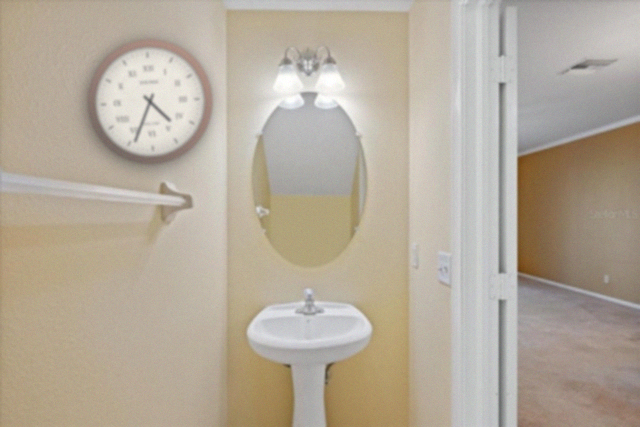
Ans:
4h34
